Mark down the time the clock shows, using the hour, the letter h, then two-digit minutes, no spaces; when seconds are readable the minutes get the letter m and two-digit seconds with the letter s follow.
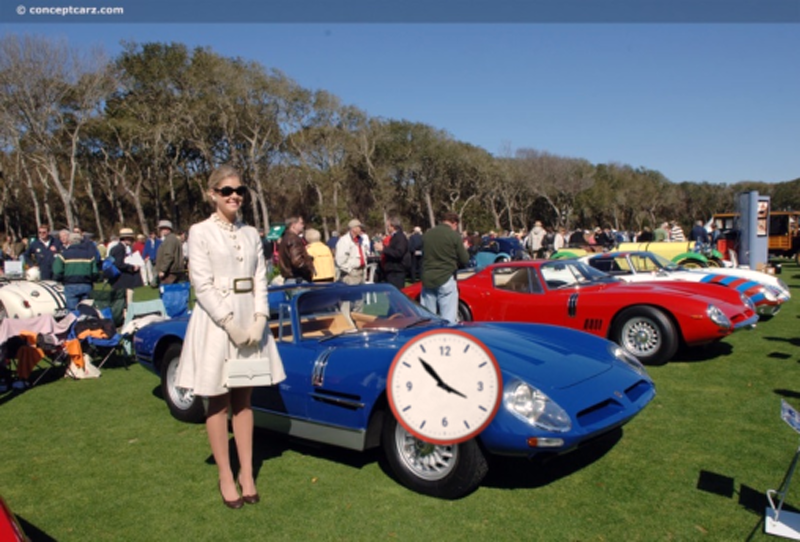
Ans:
3h53
